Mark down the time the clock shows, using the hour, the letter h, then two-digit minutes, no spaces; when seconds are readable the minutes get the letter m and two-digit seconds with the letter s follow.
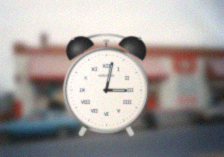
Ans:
3h02
